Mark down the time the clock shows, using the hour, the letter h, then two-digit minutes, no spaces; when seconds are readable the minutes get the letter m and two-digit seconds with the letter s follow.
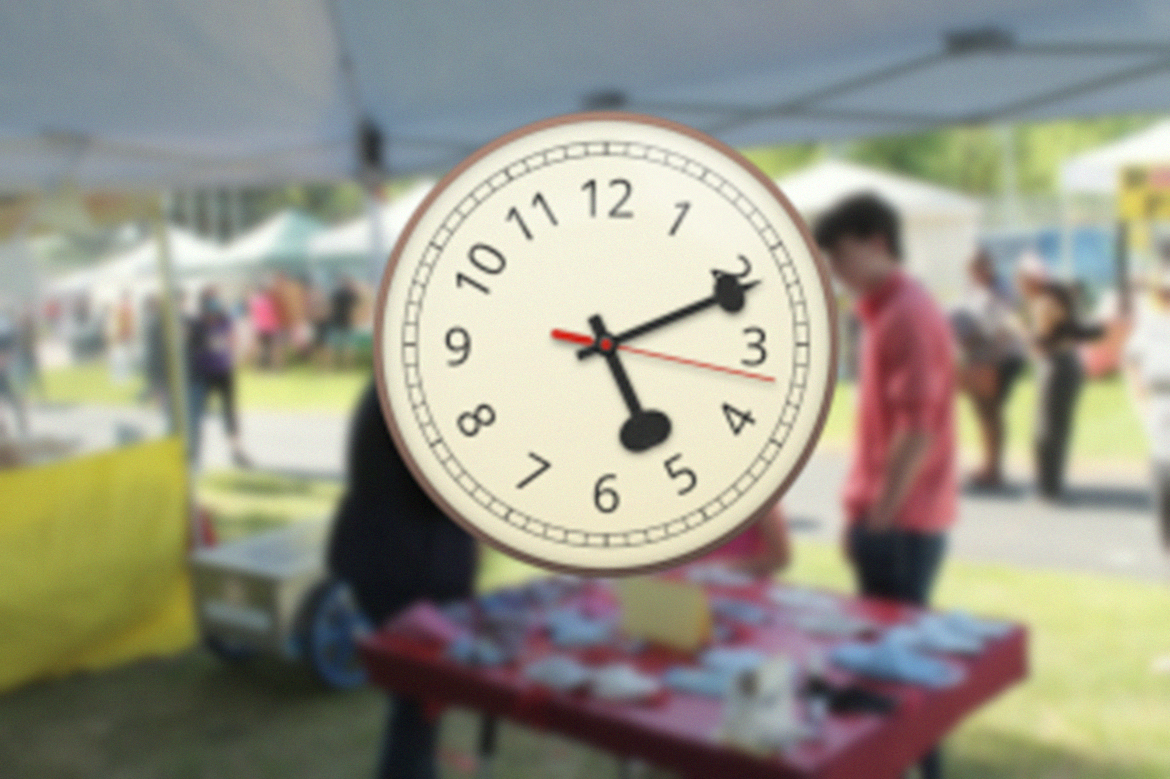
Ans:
5h11m17s
